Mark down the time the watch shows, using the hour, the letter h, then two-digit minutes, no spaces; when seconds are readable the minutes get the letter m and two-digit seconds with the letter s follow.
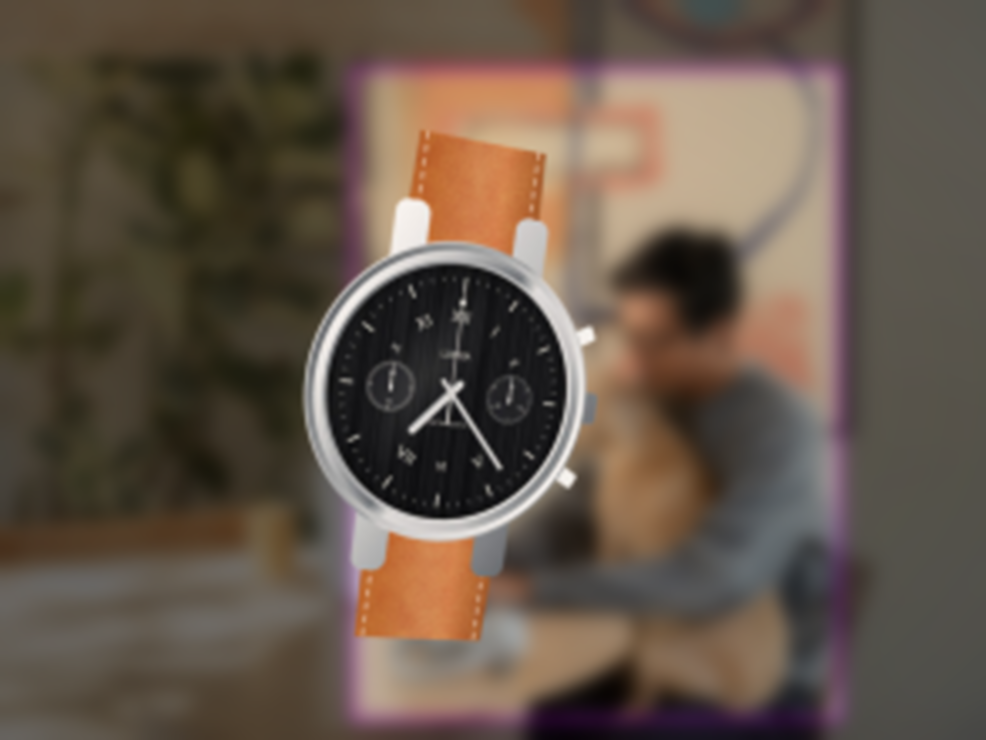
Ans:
7h23
